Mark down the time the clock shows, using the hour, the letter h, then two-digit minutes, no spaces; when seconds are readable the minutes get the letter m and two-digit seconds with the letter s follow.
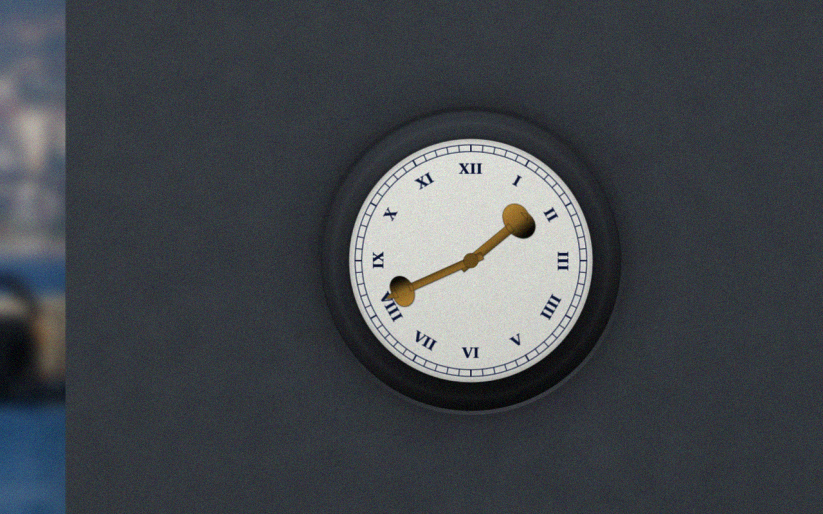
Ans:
1h41
